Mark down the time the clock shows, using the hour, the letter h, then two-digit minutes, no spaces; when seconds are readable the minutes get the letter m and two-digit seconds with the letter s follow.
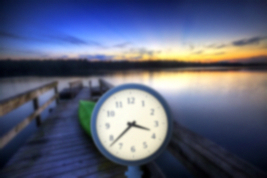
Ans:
3h38
